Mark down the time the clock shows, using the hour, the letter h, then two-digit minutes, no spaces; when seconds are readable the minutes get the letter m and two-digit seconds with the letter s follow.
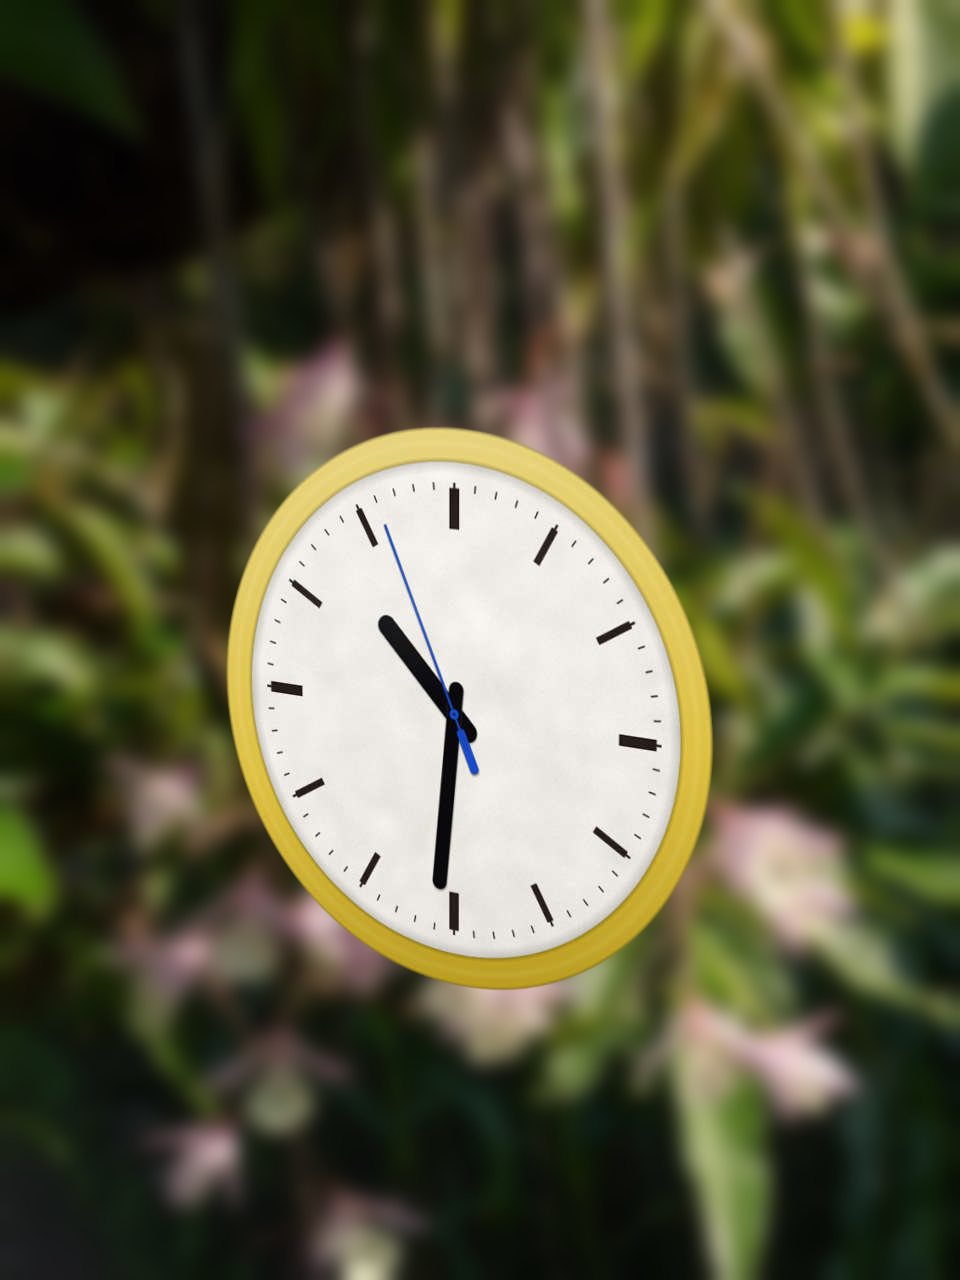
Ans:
10h30m56s
